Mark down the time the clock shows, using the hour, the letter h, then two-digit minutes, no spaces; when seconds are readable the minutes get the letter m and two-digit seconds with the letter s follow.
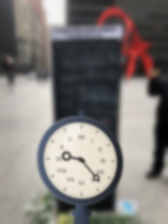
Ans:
9h23
